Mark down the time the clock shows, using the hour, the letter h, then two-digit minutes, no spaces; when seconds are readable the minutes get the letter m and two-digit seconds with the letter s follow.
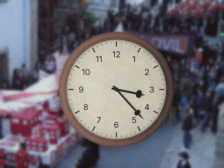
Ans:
3h23
